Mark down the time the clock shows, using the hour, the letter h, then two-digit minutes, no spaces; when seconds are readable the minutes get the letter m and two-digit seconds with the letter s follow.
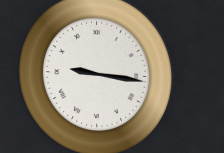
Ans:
9h16
